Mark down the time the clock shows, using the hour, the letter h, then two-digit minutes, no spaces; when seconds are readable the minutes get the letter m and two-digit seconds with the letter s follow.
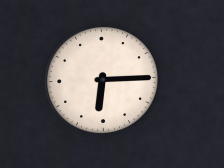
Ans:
6h15
